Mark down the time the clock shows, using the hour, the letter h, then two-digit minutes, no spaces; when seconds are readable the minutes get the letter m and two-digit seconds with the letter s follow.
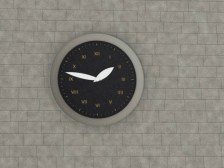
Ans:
1h47
